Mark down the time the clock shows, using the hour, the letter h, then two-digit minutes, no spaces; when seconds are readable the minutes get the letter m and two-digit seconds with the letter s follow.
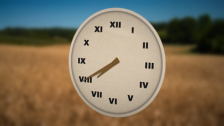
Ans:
7h40
